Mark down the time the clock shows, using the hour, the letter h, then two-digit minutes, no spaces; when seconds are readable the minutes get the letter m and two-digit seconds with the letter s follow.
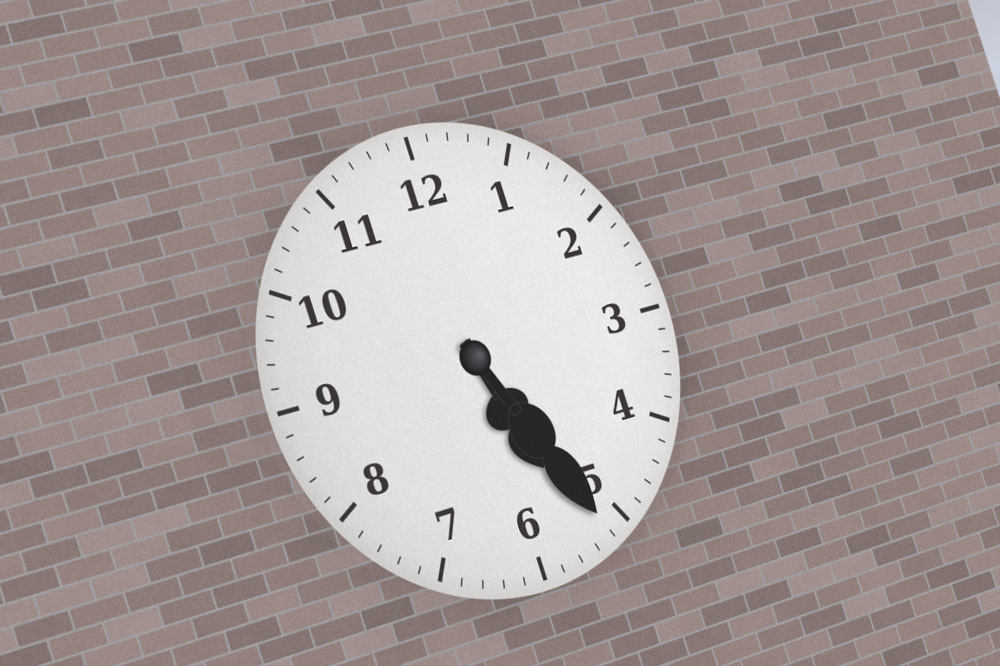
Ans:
5h26
